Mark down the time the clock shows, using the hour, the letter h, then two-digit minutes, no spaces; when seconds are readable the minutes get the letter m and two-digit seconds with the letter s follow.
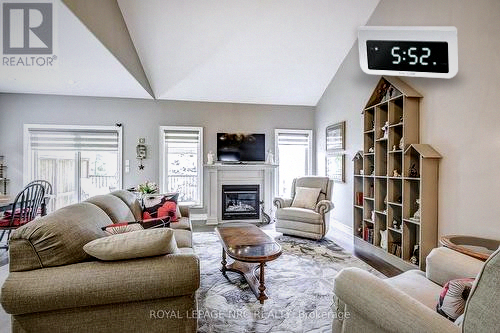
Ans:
5h52
